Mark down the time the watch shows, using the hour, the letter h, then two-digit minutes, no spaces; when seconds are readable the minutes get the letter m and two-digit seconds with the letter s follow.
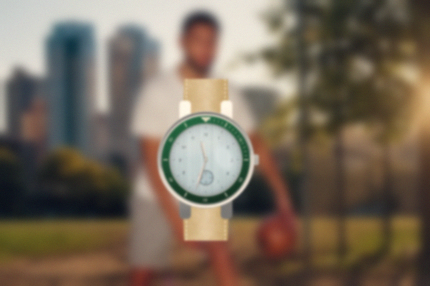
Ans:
11h33
